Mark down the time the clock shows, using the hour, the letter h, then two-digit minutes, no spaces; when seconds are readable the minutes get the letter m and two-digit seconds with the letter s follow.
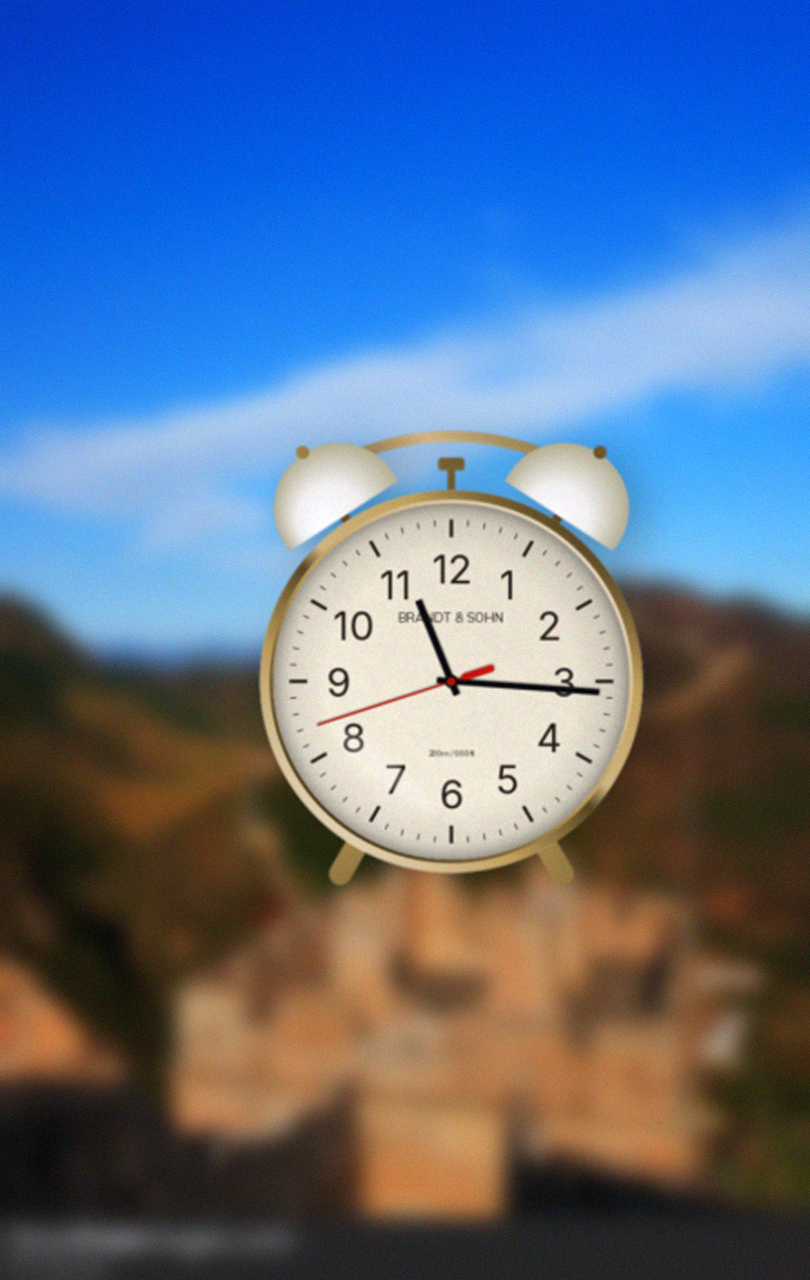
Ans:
11h15m42s
